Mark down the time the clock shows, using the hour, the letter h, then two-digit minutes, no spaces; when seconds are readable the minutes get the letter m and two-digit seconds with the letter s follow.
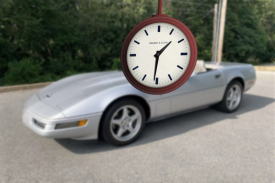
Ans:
1h31
